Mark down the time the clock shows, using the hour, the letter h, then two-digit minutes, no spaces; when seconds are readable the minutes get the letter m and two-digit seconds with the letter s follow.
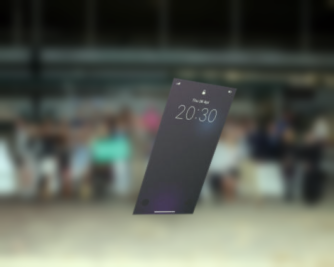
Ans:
20h30
